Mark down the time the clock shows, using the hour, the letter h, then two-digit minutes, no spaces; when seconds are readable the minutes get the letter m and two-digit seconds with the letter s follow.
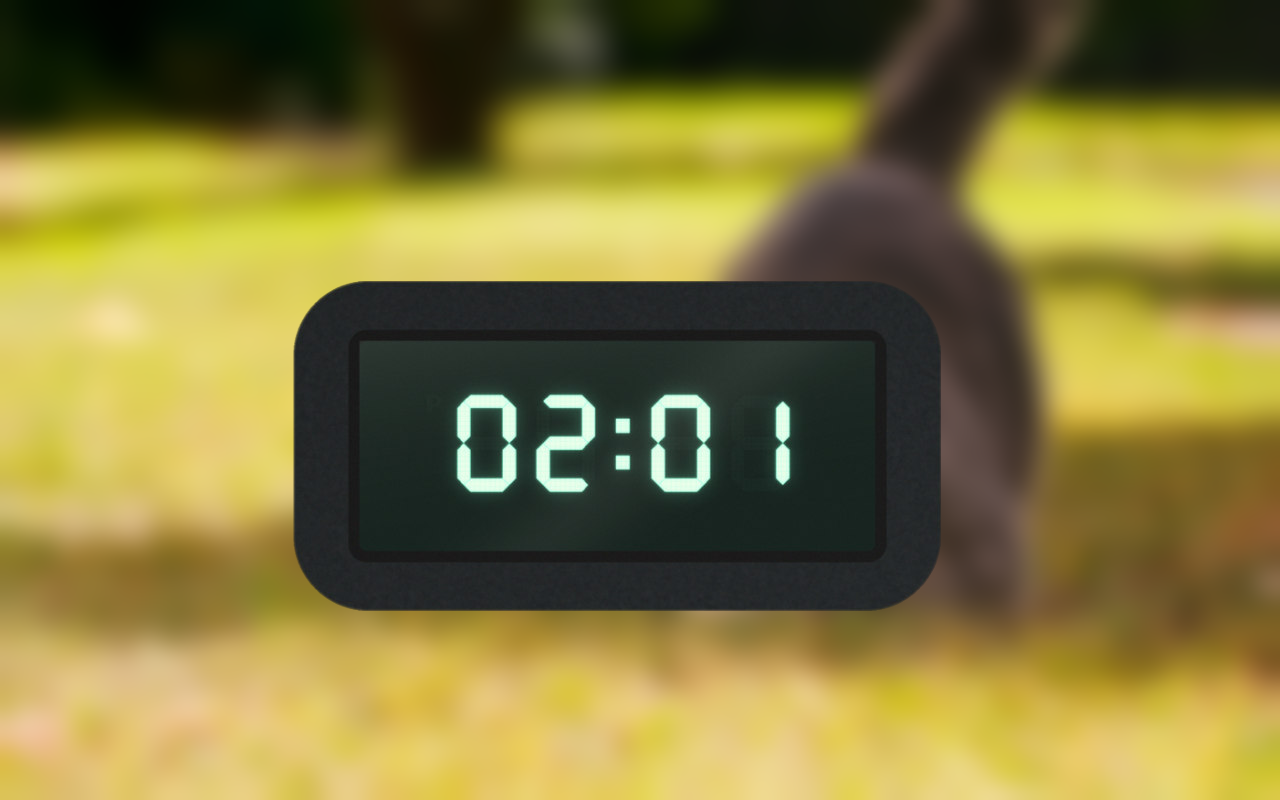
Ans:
2h01
